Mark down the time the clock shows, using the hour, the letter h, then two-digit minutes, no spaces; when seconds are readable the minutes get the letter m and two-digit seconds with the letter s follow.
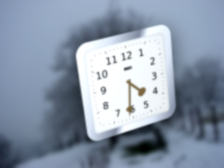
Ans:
4h31
